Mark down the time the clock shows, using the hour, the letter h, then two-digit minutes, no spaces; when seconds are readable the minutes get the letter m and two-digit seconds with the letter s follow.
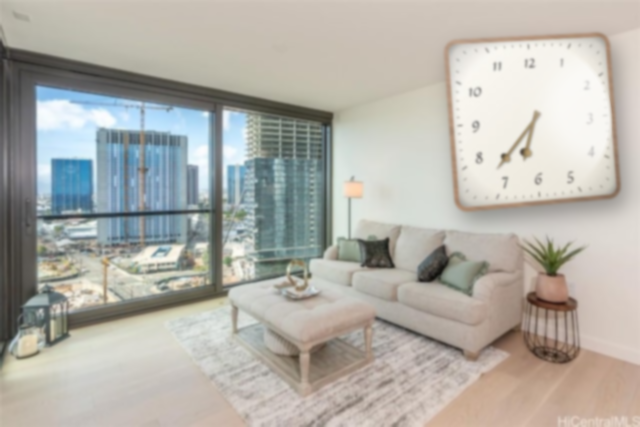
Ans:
6h37
